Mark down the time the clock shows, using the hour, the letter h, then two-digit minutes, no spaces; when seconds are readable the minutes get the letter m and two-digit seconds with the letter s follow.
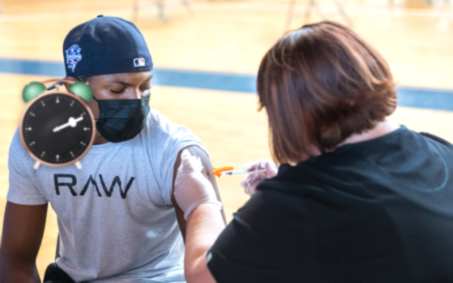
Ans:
2h11
